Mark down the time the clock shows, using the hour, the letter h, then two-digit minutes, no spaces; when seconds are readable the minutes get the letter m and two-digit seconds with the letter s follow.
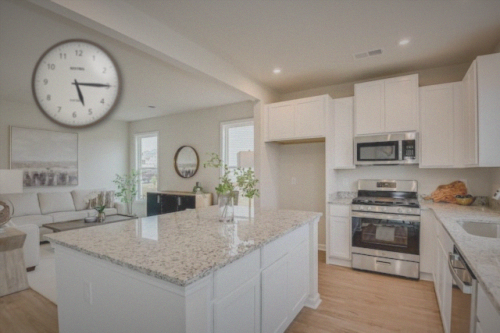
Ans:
5h15
